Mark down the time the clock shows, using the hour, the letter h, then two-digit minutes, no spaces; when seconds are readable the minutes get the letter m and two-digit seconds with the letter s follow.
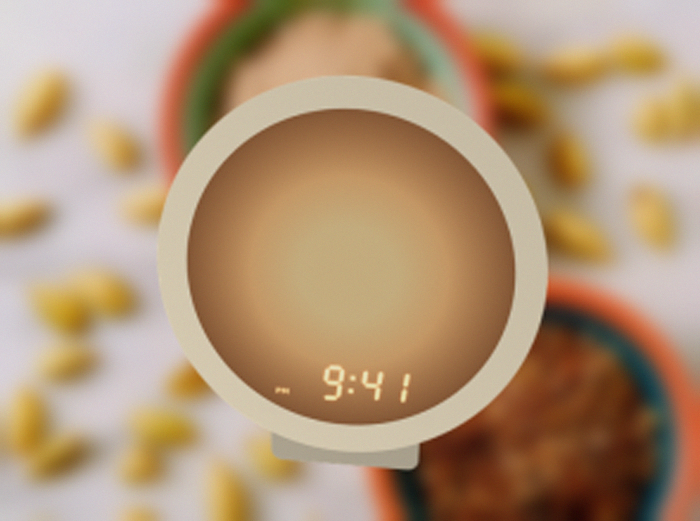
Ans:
9h41
